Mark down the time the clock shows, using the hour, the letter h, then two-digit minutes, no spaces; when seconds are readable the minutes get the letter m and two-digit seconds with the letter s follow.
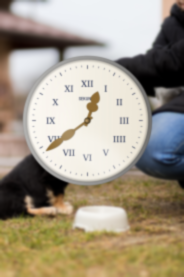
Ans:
12h39
